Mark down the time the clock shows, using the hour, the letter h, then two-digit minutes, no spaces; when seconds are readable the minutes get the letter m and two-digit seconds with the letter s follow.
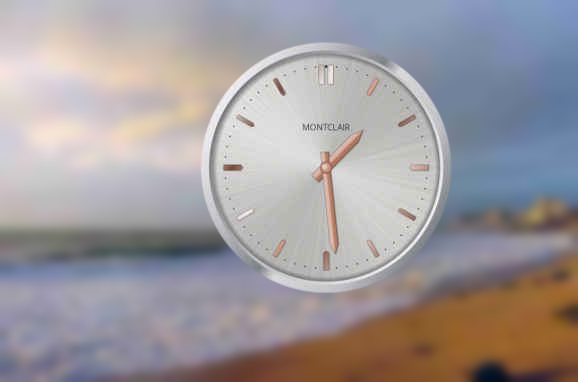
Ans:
1h29
